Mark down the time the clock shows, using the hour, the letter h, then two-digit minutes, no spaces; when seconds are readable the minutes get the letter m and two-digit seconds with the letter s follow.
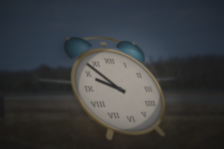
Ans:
9h53
